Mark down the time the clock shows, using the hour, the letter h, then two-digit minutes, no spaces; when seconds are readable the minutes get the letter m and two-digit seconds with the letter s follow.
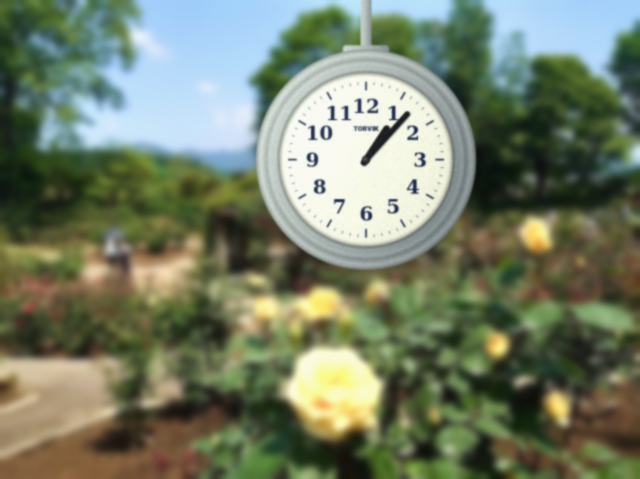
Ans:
1h07
